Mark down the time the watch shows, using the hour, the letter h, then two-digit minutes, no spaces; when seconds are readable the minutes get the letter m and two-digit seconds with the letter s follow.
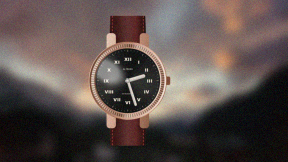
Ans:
2h27
